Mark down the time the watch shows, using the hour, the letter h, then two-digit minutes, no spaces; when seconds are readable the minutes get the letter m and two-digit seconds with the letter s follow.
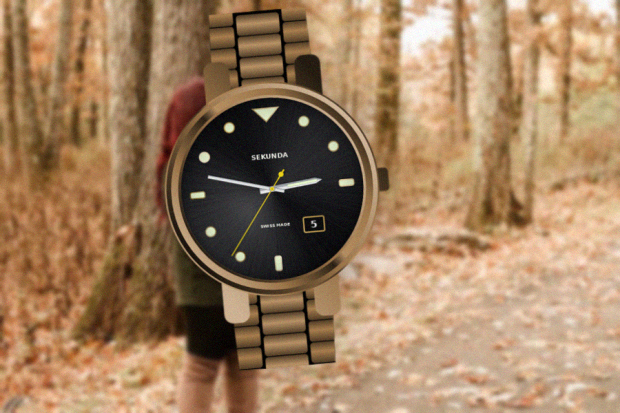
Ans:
2h47m36s
